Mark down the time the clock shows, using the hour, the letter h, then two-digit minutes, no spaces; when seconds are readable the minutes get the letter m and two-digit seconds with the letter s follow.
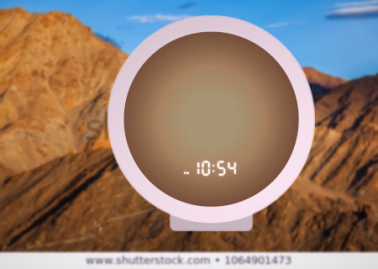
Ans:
10h54
